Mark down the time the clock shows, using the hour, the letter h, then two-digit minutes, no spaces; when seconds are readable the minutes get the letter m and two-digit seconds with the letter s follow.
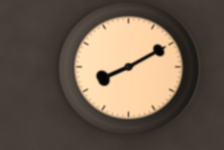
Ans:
8h10
